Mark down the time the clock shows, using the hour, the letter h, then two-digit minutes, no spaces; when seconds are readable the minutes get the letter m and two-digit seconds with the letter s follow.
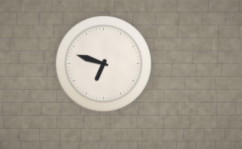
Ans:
6h48
